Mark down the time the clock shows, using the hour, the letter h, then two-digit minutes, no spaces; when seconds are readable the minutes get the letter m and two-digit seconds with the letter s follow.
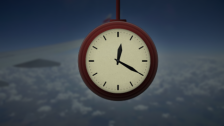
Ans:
12h20
